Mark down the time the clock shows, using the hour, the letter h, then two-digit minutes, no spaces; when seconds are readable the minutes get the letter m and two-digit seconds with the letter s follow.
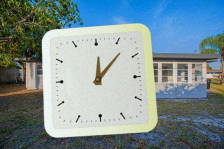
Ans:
12h07
